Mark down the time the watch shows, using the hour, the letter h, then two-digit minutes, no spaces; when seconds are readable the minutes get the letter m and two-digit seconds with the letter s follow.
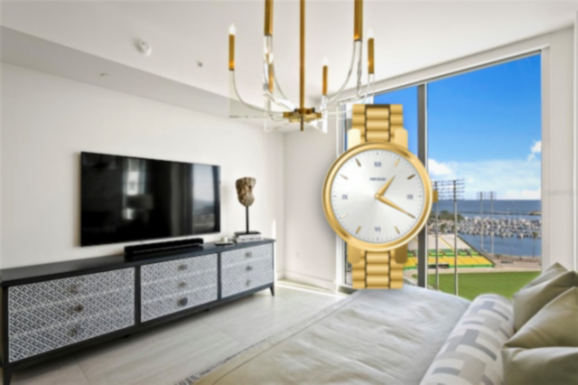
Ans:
1h20
